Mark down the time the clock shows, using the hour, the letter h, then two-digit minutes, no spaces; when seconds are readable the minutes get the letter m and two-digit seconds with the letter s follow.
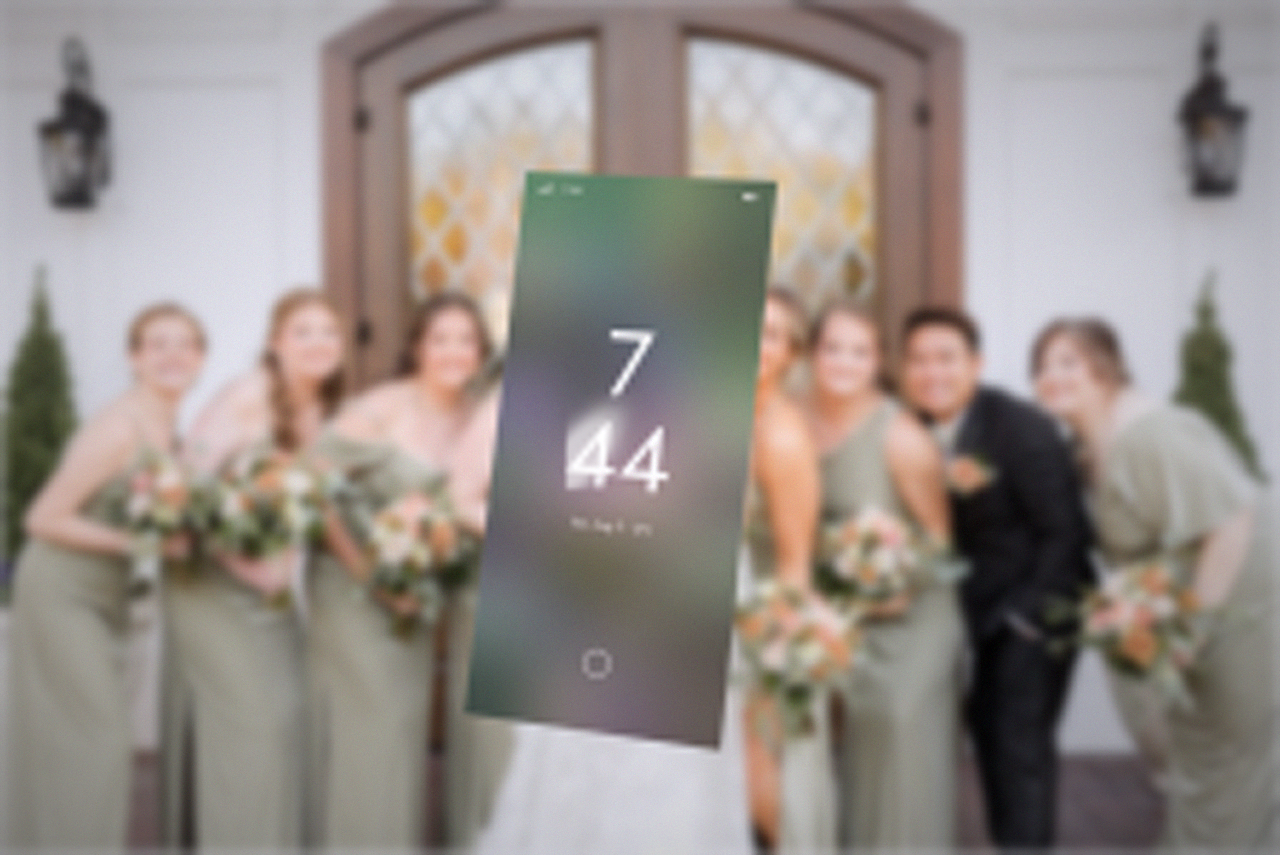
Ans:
7h44
